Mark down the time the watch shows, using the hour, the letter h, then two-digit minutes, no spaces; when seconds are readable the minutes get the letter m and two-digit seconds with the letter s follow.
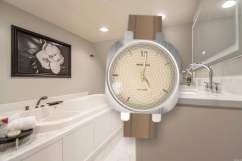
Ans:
5h01
